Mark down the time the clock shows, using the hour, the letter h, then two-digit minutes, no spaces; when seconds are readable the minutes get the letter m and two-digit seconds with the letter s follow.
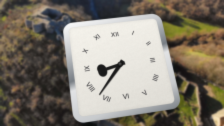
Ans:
8h37
